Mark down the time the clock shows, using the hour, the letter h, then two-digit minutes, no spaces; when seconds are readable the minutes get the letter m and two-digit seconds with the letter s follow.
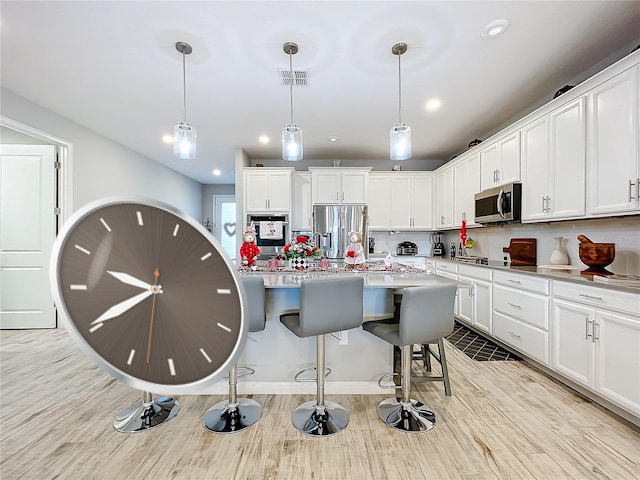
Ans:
9h40m33s
